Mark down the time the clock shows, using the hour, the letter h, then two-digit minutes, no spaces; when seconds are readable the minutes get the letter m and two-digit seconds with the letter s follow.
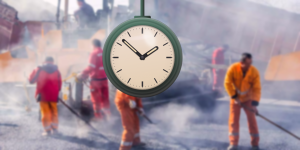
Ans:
1h52
